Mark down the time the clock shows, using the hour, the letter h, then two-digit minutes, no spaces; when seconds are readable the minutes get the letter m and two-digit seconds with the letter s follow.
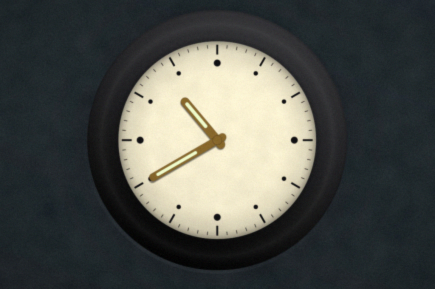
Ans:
10h40
